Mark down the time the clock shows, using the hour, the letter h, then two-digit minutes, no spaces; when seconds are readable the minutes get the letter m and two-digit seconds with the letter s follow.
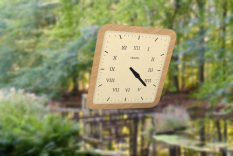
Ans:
4h22
